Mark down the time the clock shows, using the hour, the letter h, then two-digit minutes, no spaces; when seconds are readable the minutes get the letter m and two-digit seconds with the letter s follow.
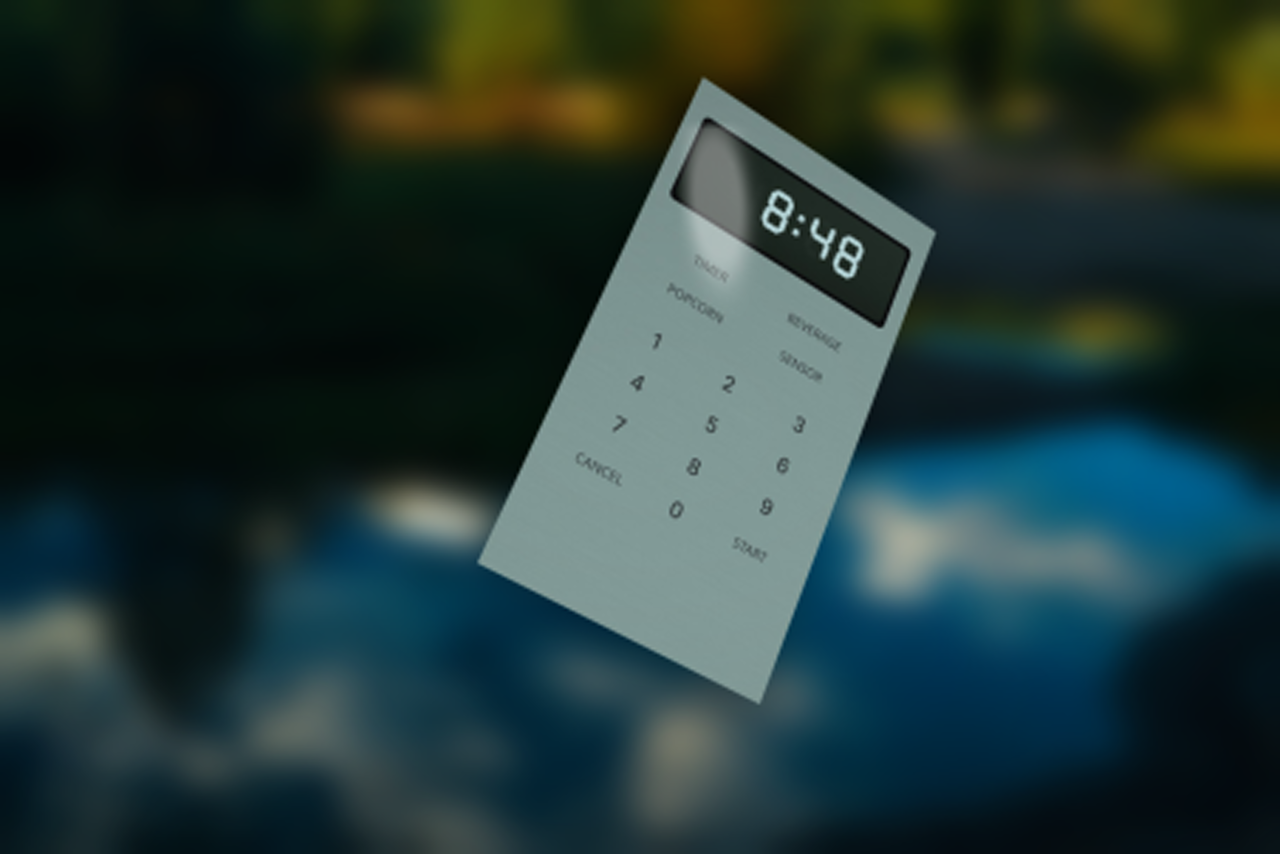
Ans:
8h48
